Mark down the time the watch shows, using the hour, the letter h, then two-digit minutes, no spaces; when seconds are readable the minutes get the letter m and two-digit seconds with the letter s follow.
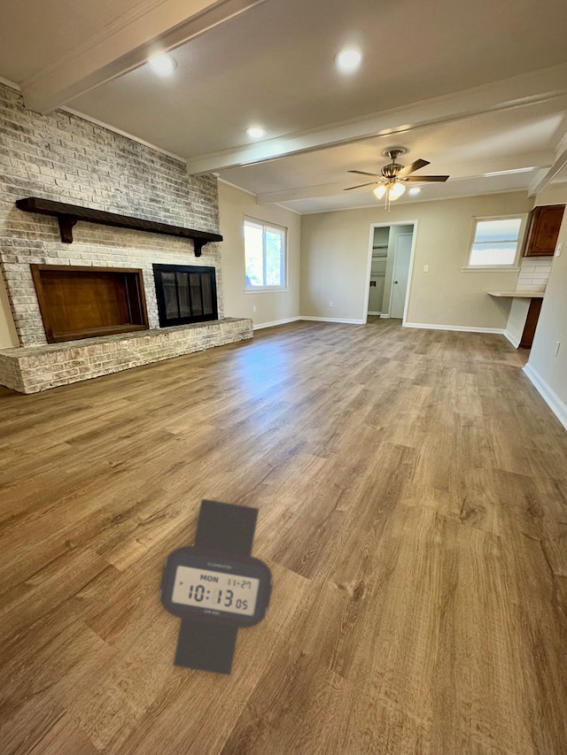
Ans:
10h13
